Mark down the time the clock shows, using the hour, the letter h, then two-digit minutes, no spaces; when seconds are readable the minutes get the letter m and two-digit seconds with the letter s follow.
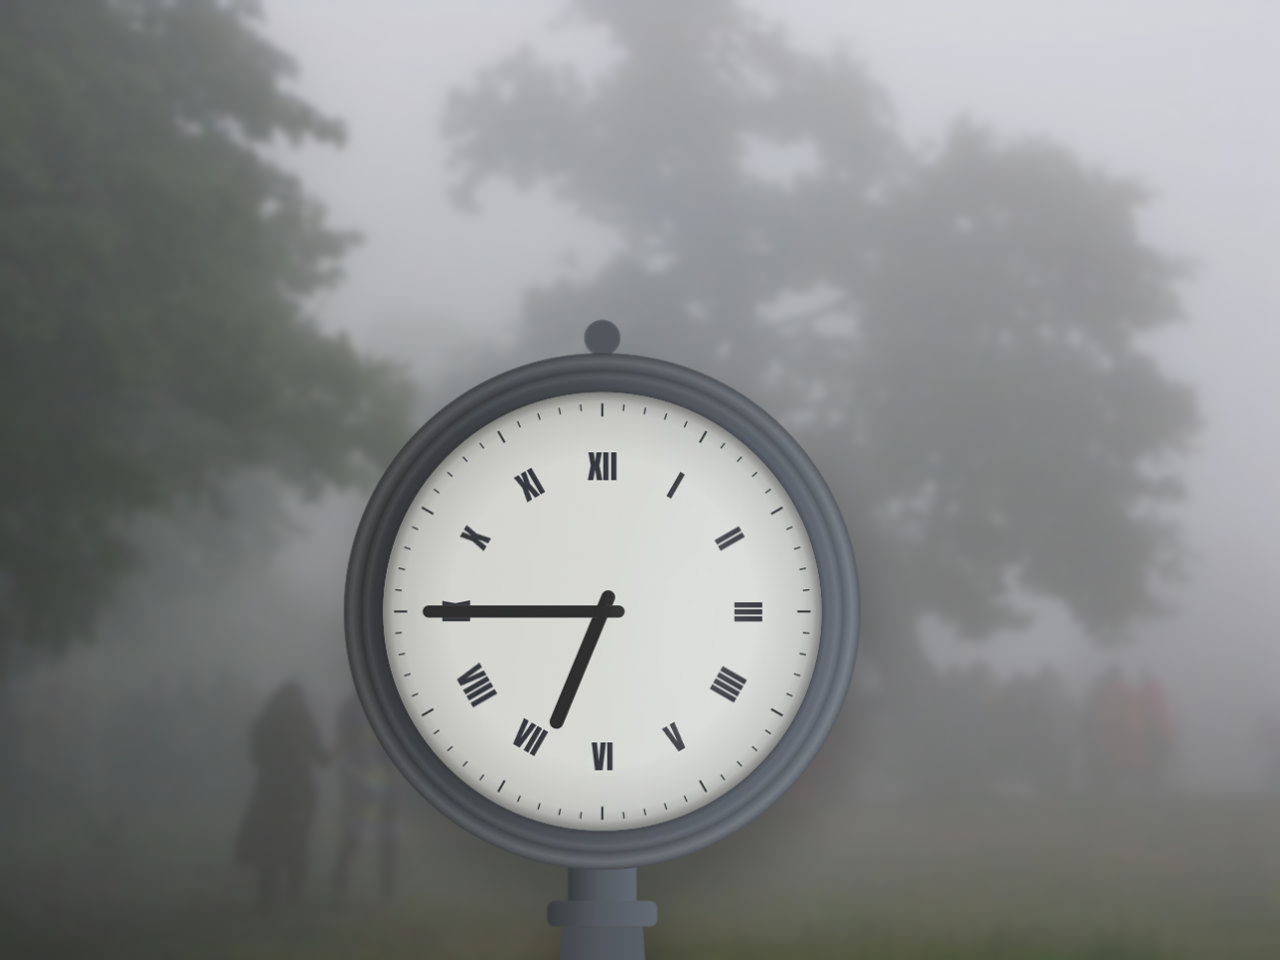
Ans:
6h45
